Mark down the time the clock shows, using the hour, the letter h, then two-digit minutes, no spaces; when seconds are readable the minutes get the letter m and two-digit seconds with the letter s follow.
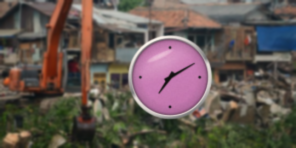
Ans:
7h10
